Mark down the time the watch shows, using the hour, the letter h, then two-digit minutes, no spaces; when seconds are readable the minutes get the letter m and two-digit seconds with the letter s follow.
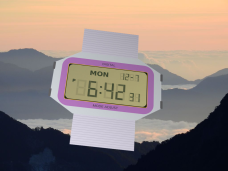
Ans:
6h42m31s
